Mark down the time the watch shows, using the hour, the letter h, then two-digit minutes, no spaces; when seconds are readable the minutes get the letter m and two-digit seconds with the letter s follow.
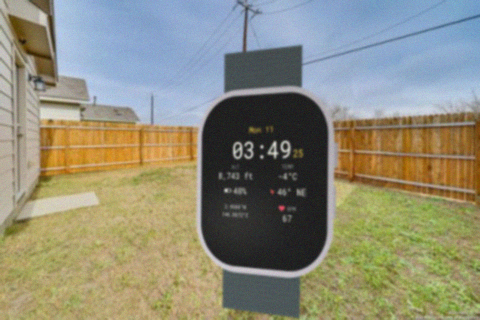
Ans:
3h49
